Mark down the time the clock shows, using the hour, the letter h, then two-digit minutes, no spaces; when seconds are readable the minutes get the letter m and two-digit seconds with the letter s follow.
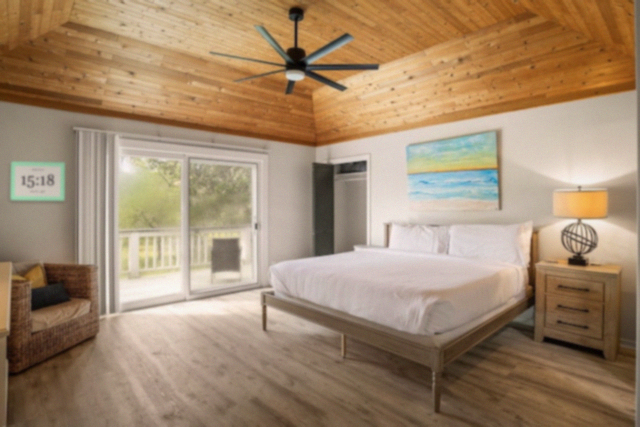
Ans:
15h18
